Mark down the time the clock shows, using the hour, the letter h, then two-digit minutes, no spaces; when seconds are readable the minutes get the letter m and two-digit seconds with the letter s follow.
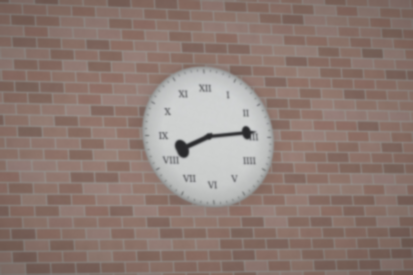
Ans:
8h14
